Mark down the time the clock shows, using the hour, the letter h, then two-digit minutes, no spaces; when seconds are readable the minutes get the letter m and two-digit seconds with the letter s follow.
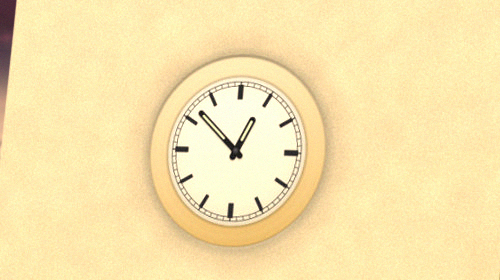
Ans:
12h52
